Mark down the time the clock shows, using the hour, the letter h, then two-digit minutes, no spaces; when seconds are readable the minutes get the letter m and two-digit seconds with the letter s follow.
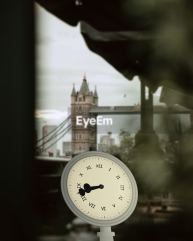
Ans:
8h42
